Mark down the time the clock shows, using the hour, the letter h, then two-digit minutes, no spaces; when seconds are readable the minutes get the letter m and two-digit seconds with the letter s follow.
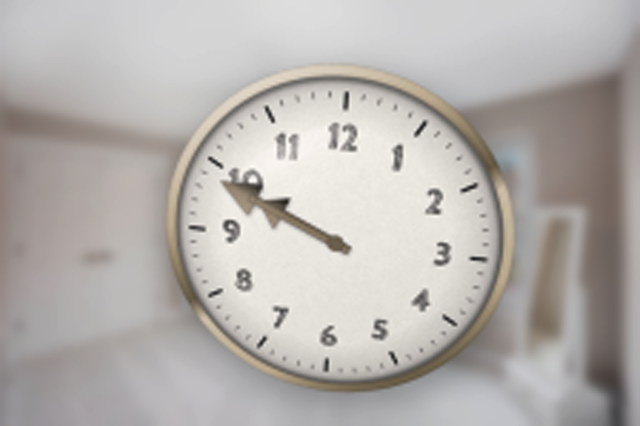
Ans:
9h49
